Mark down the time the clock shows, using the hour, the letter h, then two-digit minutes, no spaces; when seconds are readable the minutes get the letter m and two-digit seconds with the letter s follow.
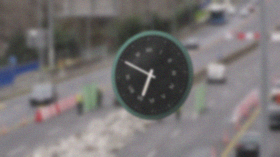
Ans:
6h50
